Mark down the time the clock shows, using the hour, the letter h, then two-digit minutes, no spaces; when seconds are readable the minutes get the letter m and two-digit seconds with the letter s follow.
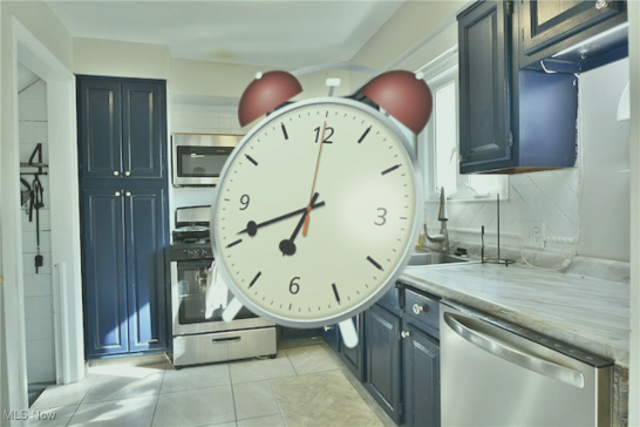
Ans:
6h41m00s
